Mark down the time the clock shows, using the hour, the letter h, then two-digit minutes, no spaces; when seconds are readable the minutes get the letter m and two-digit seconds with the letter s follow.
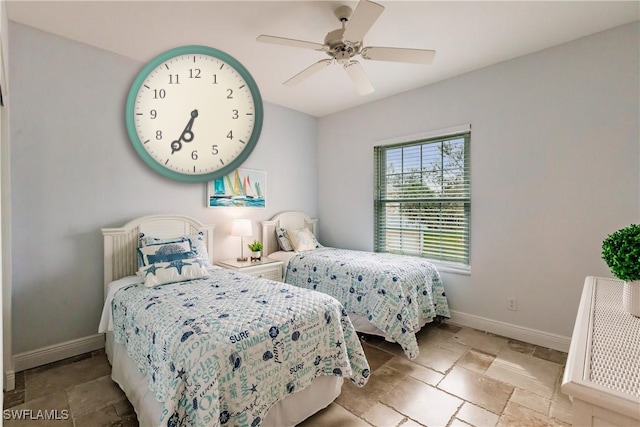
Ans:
6h35
